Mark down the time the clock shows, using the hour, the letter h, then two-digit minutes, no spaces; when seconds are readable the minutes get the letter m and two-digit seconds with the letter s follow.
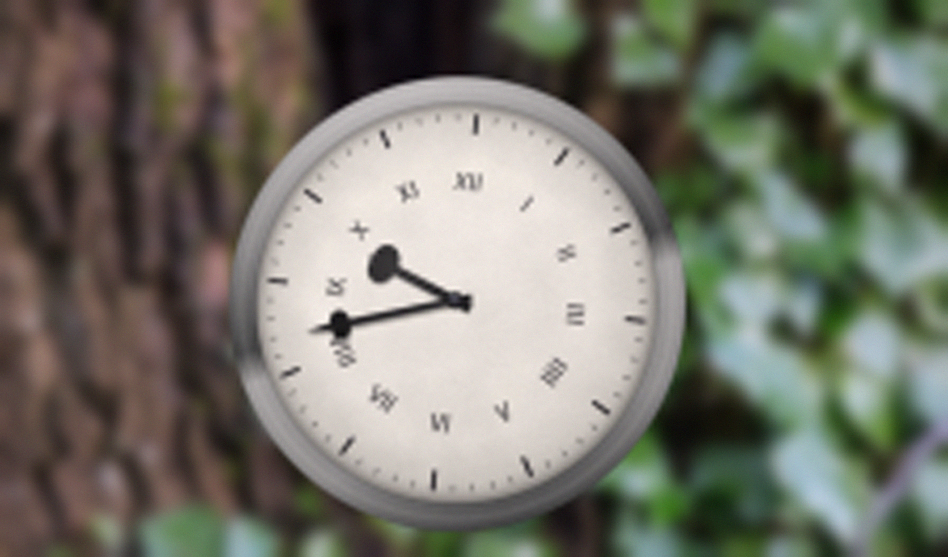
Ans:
9h42
